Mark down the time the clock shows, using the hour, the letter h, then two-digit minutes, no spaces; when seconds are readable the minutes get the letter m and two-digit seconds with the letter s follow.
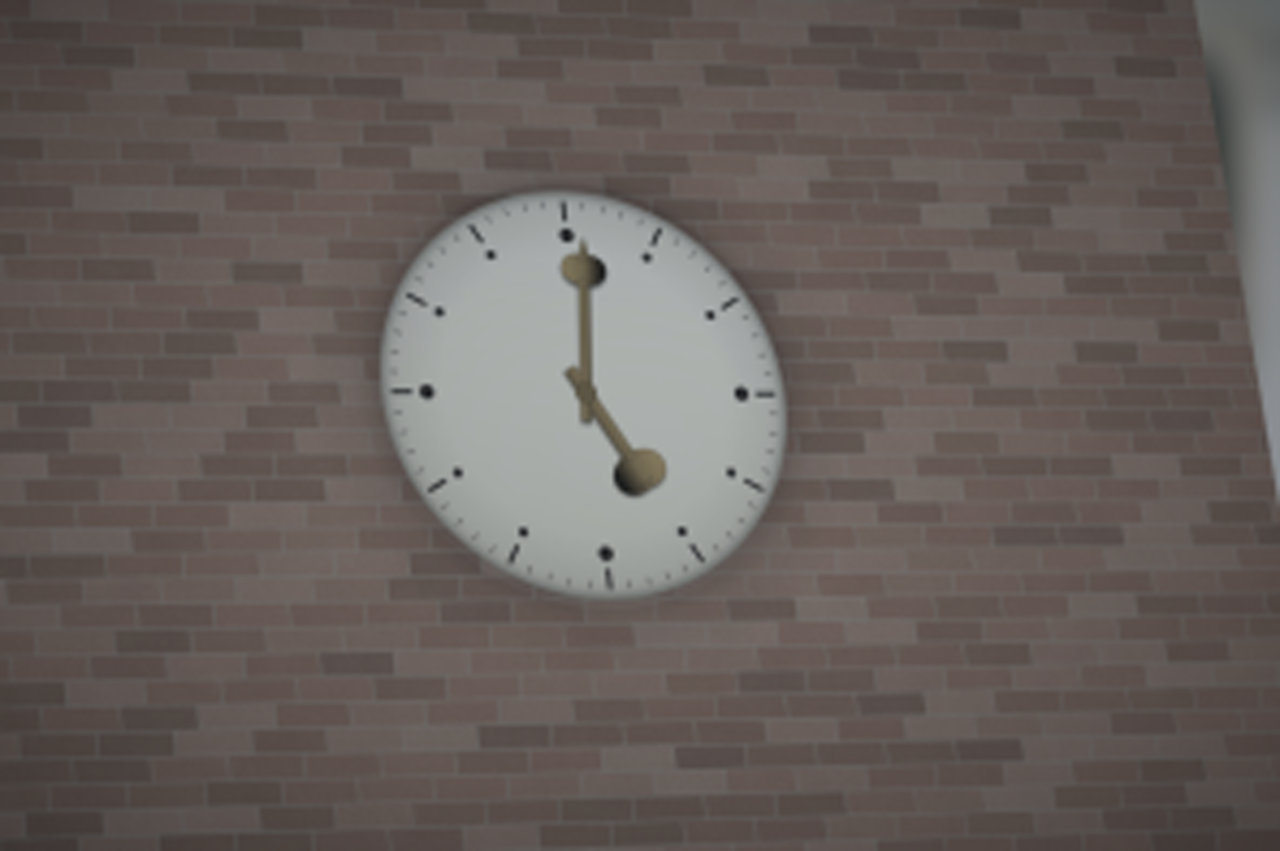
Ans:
5h01
